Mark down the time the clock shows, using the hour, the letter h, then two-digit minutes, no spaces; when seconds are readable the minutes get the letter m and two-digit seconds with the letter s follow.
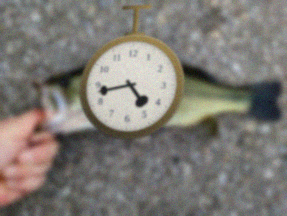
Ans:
4h43
